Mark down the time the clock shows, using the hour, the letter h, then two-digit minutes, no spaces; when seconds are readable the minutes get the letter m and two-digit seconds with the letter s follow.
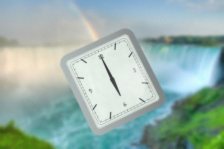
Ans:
6h00
